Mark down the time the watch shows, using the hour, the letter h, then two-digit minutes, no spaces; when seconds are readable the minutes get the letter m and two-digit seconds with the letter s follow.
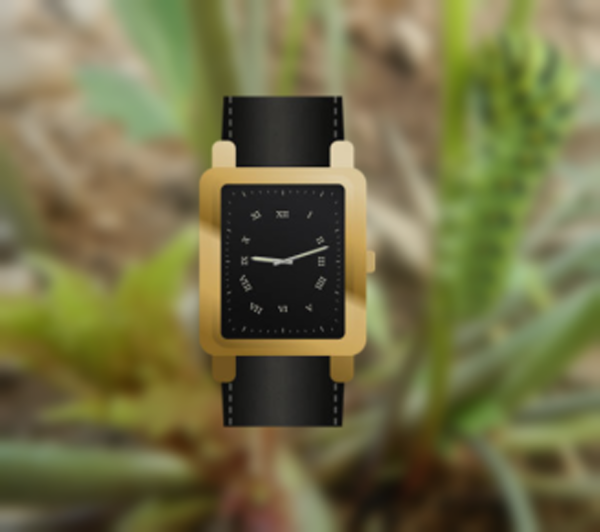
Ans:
9h12
